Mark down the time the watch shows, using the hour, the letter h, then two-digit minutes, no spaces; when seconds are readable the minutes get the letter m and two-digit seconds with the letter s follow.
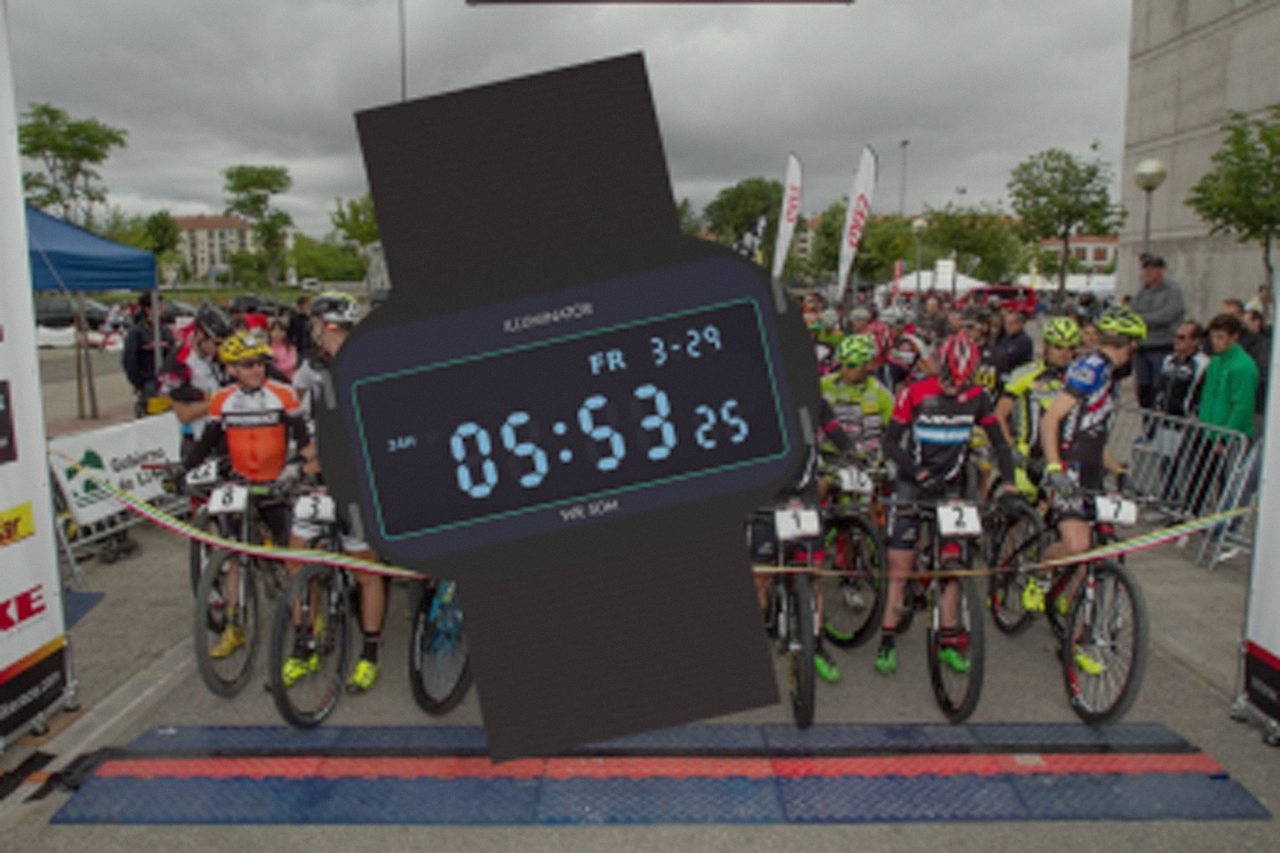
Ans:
5h53m25s
